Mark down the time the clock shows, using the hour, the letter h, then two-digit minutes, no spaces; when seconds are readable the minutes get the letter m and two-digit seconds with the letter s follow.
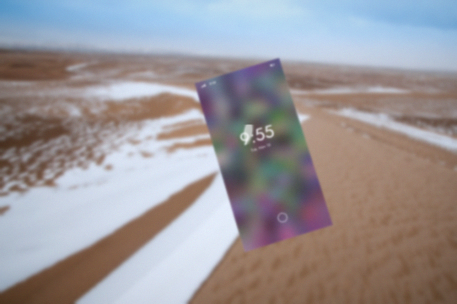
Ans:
9h55
